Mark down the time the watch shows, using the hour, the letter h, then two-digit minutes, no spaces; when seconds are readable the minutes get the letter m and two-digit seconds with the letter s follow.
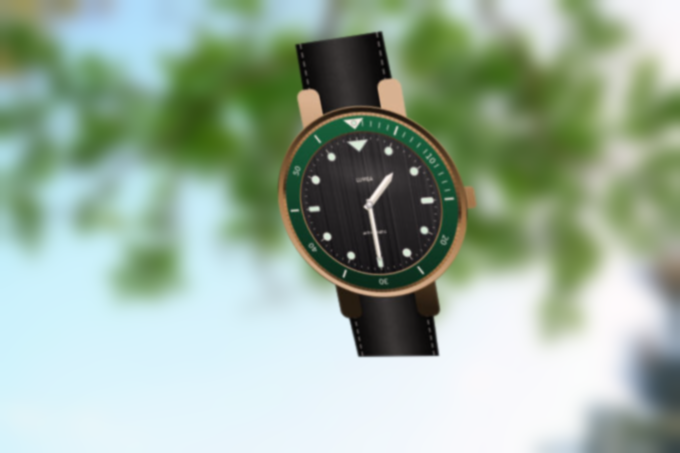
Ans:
1h30
